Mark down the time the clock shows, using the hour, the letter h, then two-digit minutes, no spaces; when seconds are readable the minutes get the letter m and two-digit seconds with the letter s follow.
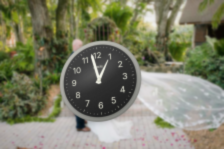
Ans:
12h58
